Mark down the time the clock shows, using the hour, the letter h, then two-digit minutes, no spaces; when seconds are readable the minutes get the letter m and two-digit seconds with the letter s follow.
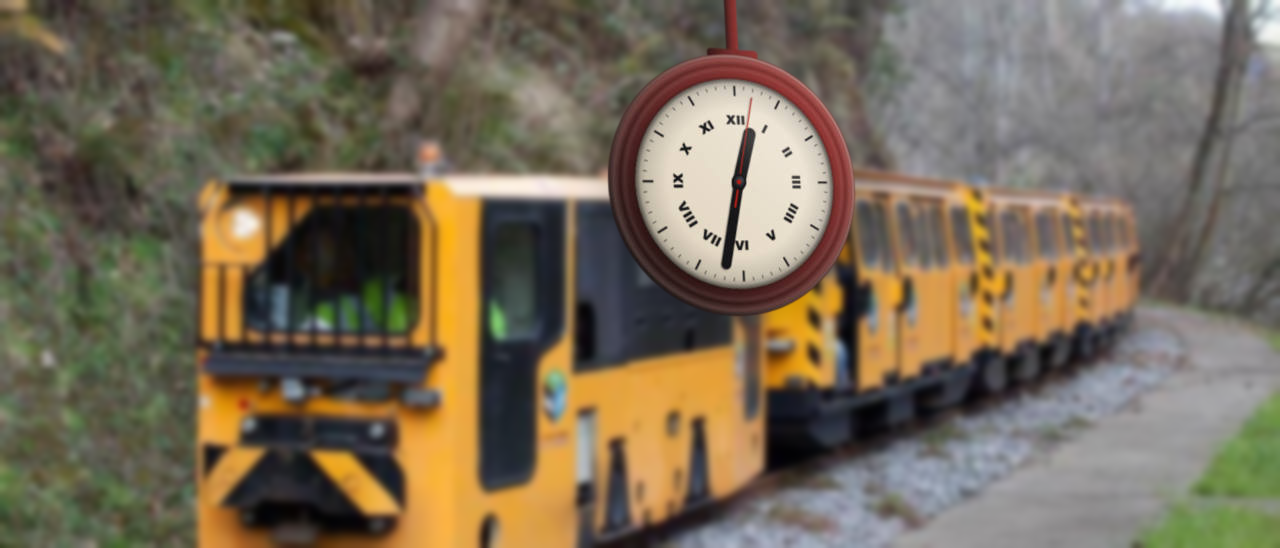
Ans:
12h32m02s
